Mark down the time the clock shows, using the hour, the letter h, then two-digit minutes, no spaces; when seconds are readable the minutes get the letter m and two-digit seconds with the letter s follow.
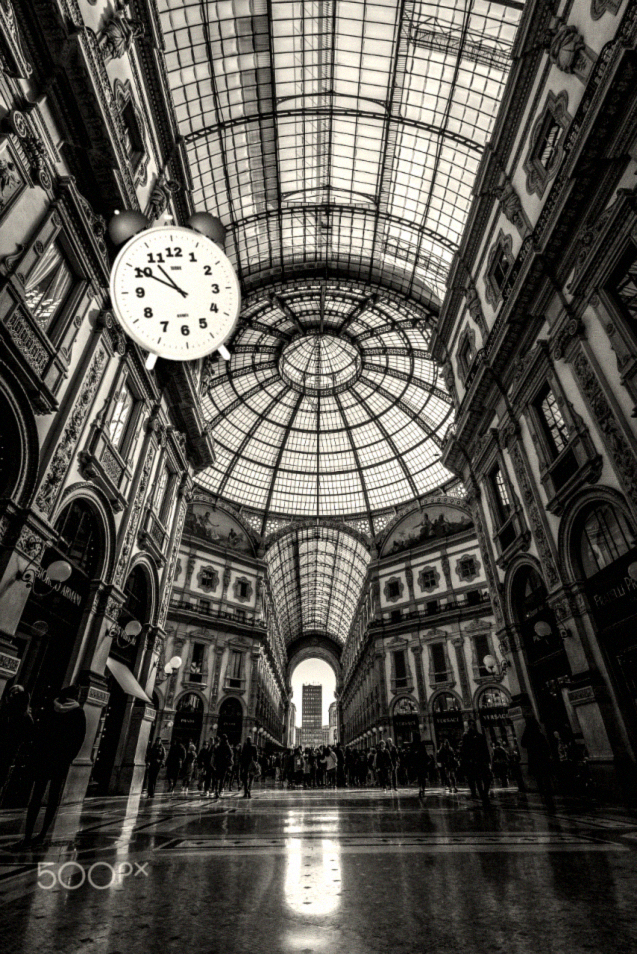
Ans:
10h50
